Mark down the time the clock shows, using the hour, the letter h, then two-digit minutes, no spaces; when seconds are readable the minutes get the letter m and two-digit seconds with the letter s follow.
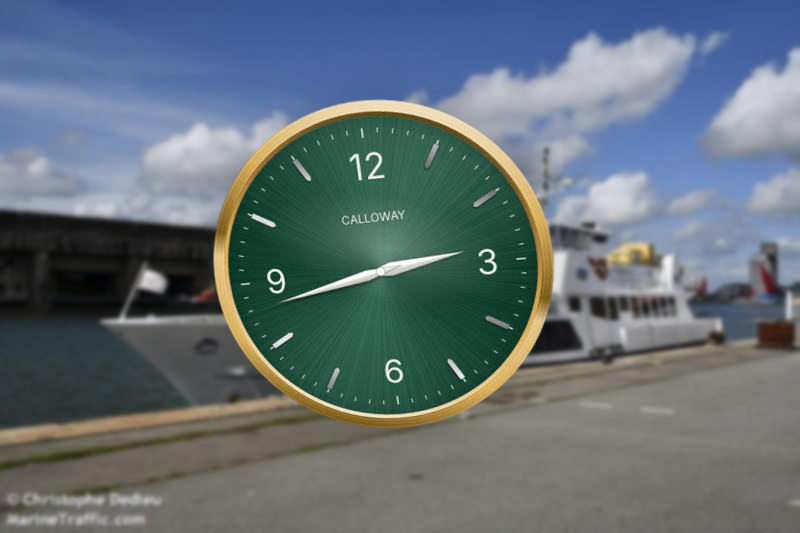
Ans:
2h43
